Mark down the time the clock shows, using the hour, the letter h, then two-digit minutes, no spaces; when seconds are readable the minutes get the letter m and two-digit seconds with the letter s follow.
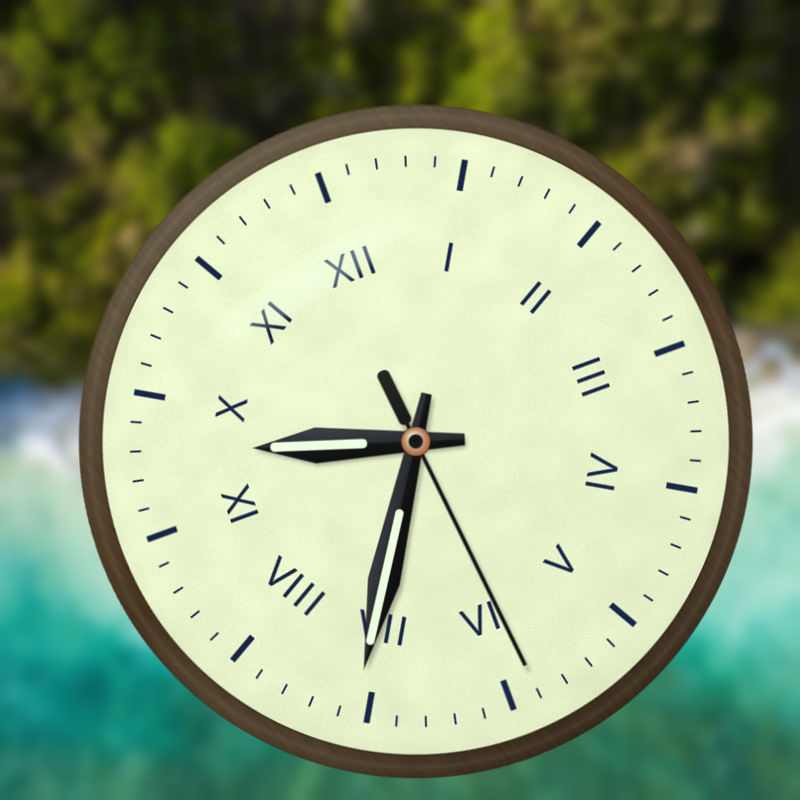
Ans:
9h35m29s
